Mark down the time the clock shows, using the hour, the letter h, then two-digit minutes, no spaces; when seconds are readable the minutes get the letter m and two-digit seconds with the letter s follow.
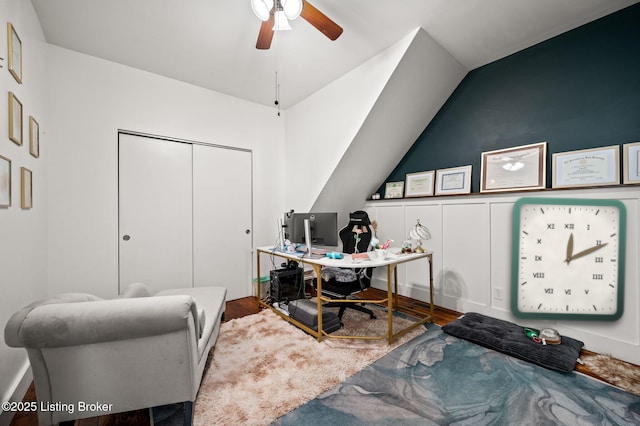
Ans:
12h11
